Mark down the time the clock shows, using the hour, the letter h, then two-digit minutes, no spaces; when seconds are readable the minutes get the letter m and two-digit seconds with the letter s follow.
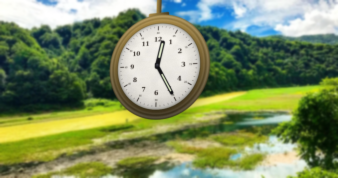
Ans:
12h25
